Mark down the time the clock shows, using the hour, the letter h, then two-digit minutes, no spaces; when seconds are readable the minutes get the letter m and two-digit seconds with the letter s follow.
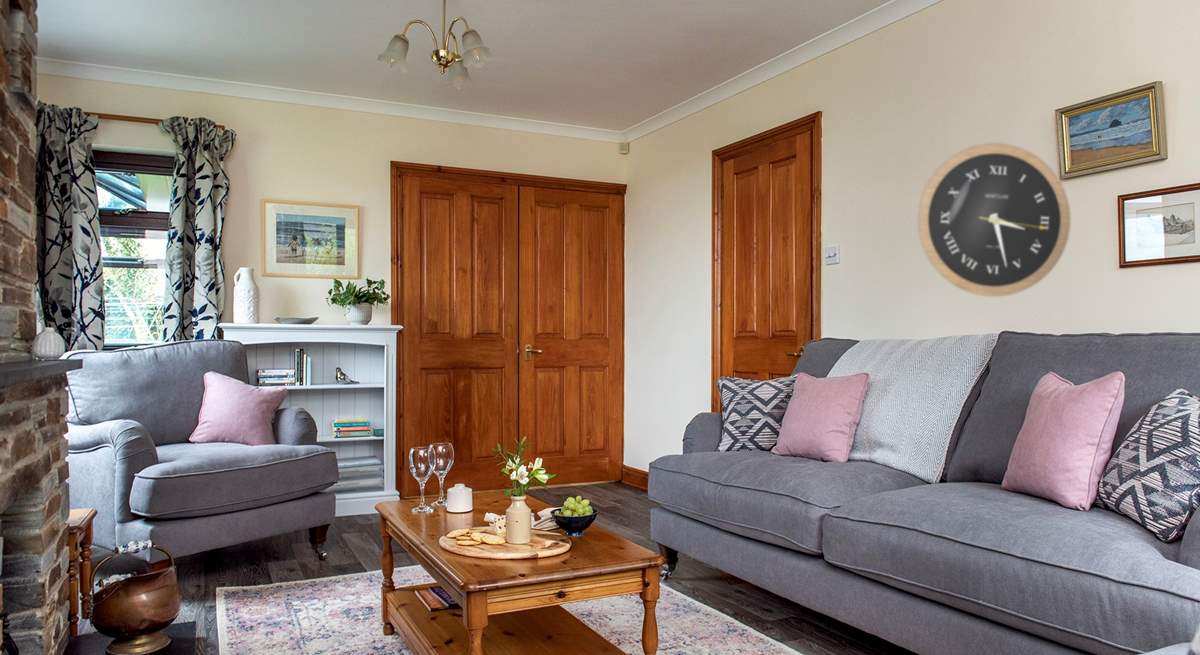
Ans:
3h27m16s
